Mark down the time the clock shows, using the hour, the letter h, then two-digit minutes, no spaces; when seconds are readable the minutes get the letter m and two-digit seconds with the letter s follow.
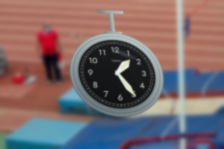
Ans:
1h25
